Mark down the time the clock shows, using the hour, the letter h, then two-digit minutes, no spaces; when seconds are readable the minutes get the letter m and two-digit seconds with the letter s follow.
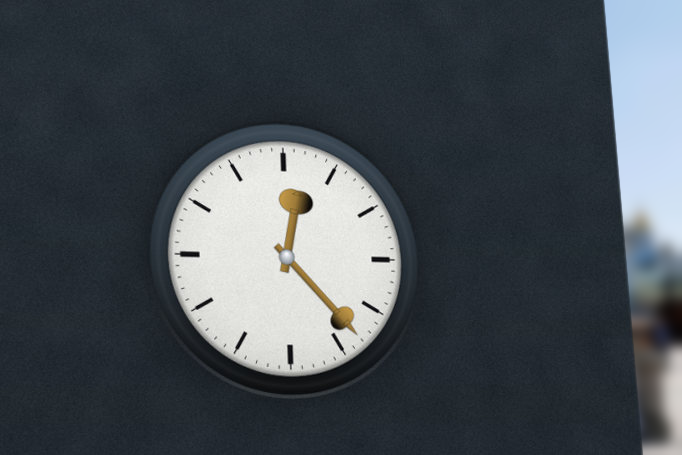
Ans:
12h23
